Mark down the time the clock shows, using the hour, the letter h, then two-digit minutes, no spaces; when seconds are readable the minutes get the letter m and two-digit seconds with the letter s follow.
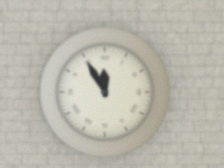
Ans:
11h55
